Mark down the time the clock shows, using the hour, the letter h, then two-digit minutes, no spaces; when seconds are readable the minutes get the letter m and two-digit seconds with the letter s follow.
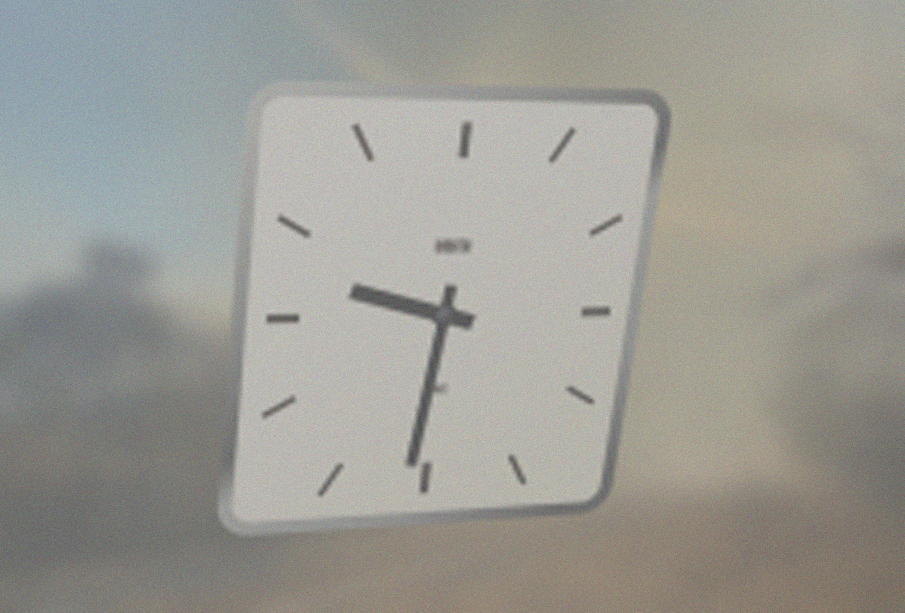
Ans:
9h31
